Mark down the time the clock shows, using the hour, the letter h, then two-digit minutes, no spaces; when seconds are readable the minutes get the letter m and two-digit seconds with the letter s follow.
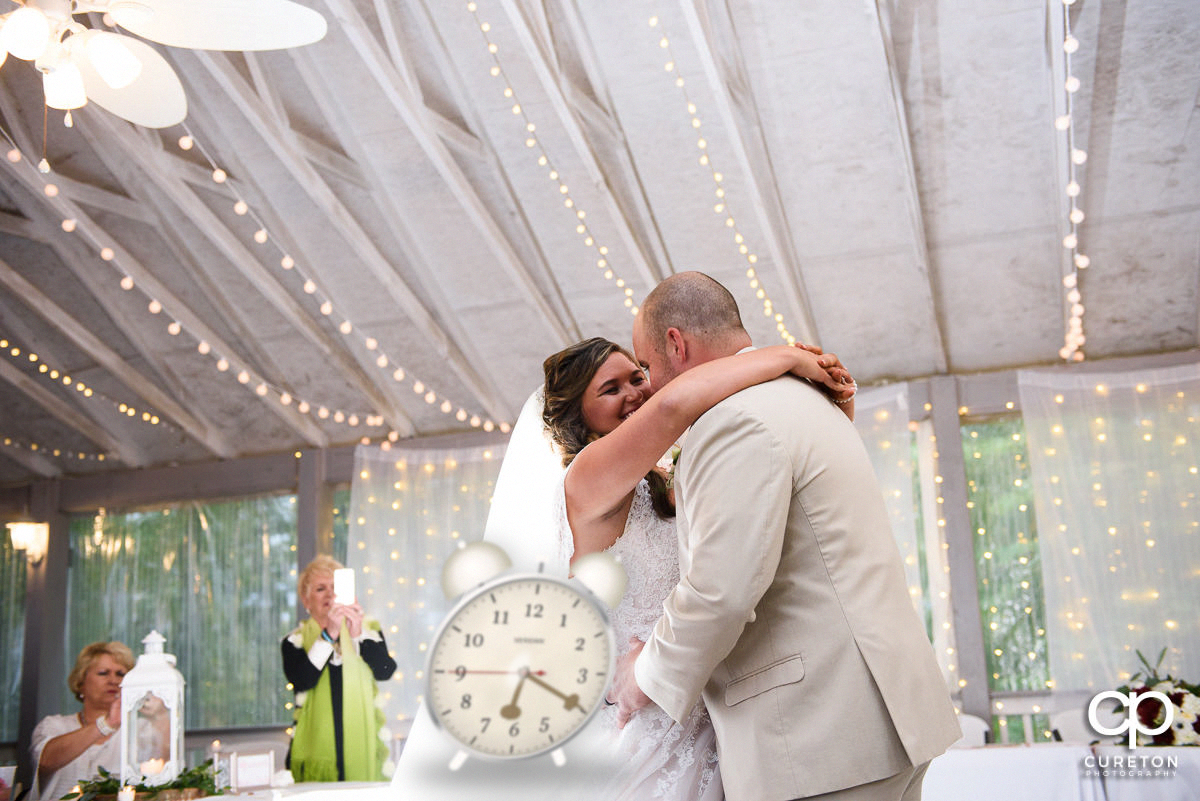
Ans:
6h19m45s
